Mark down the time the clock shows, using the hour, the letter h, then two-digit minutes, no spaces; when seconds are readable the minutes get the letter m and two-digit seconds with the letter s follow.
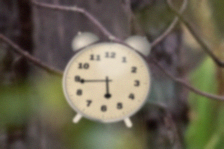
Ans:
5h44
